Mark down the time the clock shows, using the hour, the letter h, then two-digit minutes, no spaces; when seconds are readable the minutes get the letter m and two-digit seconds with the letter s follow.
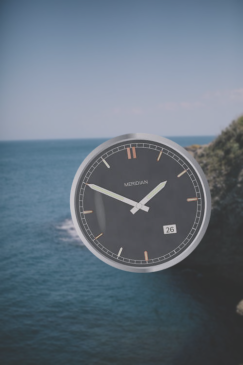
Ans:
1h50
